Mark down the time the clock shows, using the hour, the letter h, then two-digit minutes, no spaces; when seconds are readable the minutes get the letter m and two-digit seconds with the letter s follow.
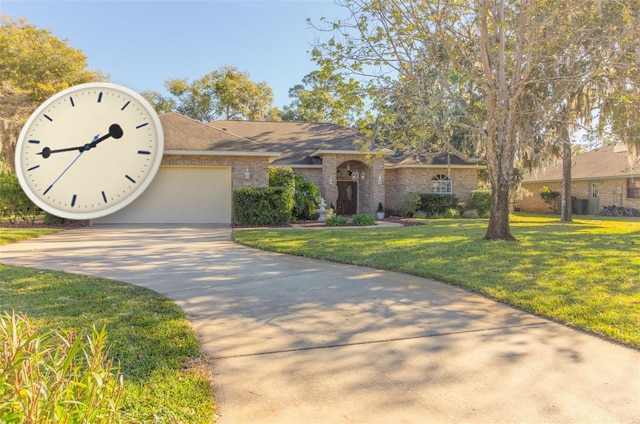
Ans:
1h42m35s
